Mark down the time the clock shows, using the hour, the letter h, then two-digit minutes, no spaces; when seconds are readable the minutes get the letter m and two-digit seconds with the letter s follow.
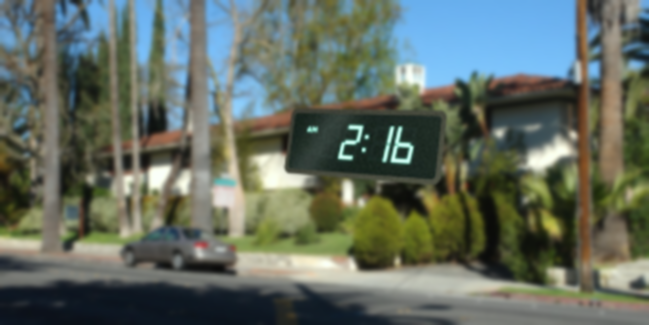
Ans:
2h16
